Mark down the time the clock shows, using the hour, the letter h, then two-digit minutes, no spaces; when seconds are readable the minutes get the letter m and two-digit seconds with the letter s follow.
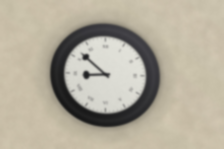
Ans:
8h52
